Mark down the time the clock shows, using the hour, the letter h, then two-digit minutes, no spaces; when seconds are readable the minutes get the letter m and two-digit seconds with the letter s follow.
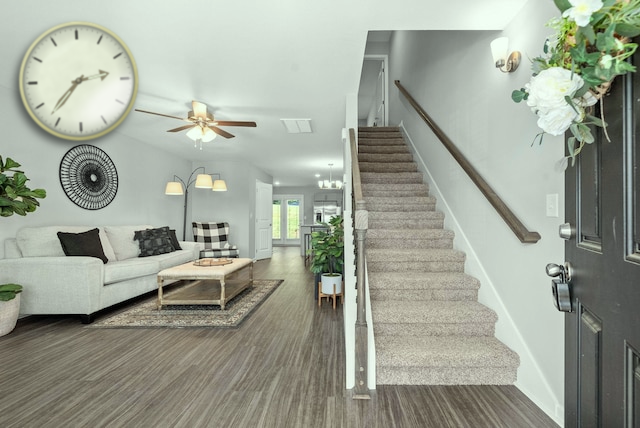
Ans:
2h37
